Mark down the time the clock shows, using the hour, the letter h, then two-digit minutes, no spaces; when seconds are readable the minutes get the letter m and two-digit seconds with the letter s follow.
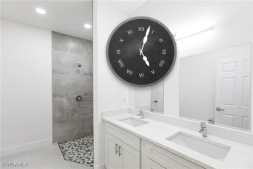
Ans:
5h03
